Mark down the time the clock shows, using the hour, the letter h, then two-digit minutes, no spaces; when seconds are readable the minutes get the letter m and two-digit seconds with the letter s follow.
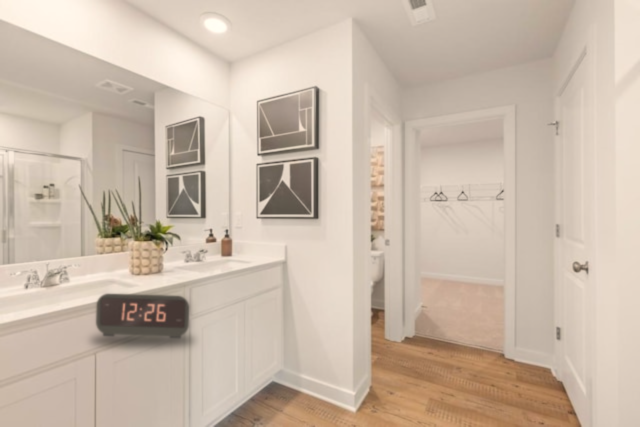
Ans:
12h26
